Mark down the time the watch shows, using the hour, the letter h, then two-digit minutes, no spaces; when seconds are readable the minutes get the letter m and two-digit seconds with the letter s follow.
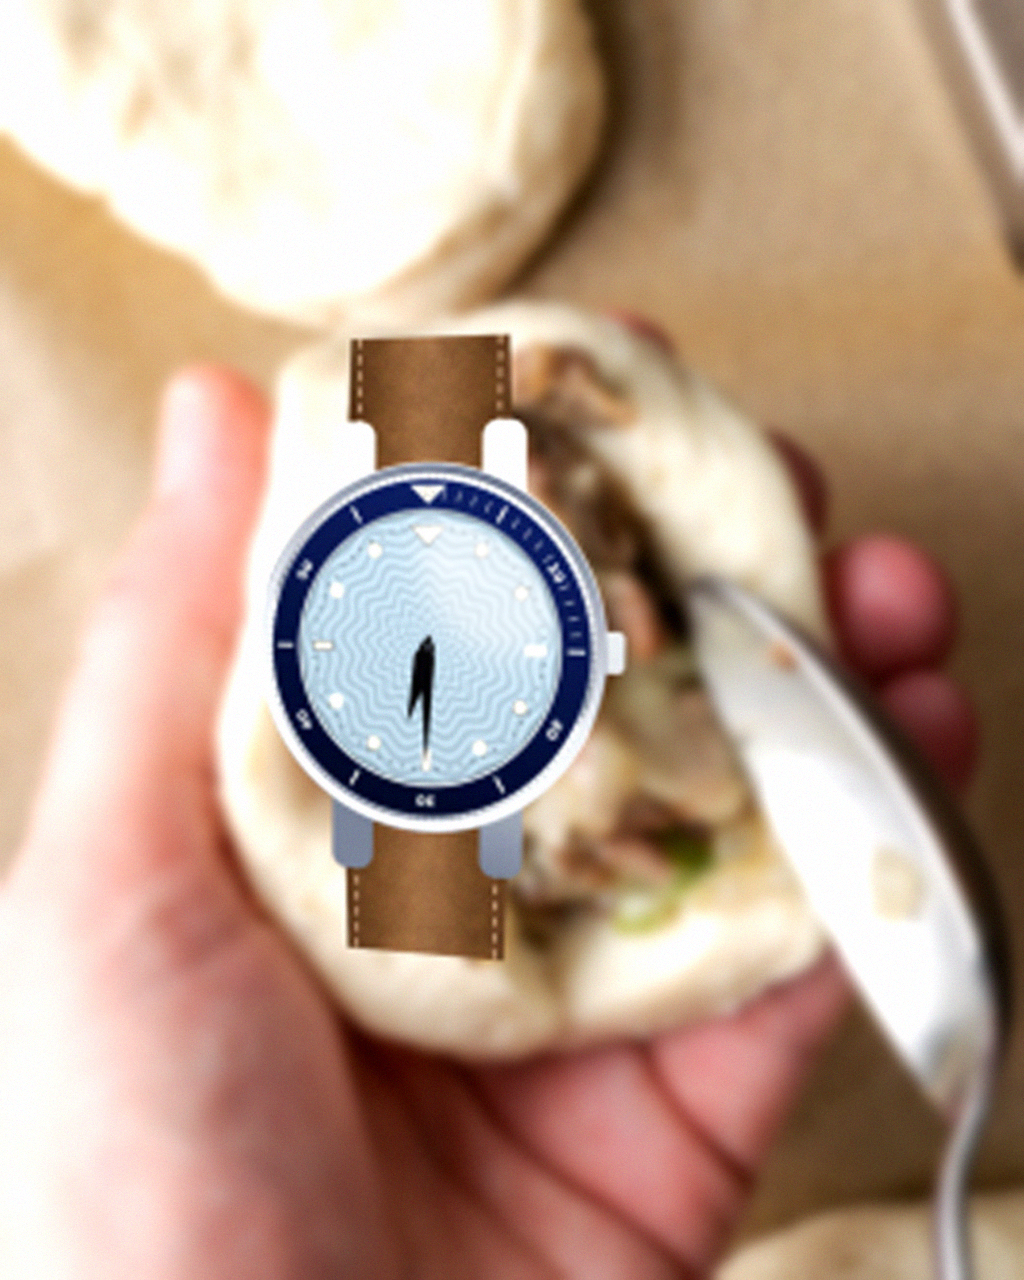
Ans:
6h30
